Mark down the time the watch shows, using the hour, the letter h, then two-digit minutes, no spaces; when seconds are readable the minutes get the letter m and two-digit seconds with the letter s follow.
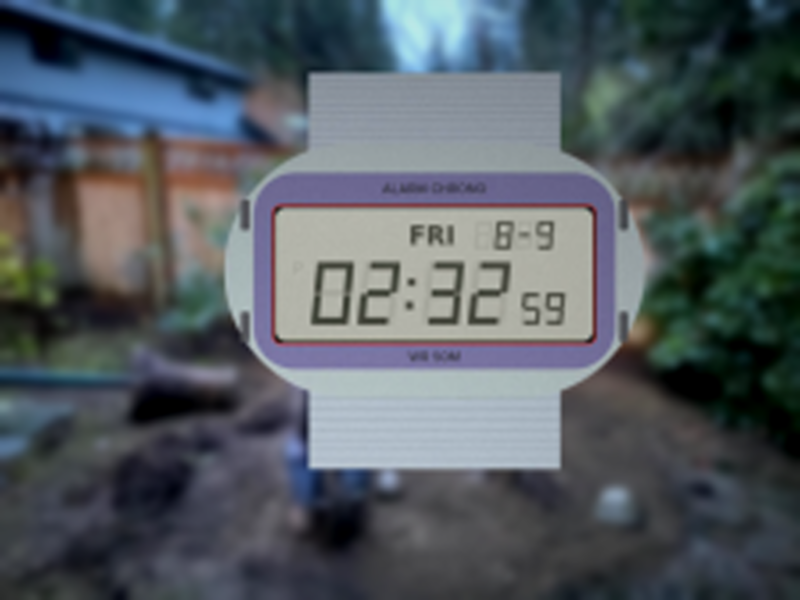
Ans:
2h32m59s
